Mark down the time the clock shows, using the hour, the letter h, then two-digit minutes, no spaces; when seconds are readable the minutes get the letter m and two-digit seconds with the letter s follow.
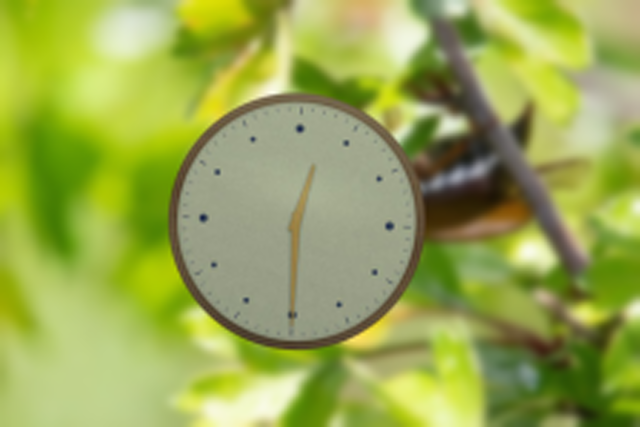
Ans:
12h30
